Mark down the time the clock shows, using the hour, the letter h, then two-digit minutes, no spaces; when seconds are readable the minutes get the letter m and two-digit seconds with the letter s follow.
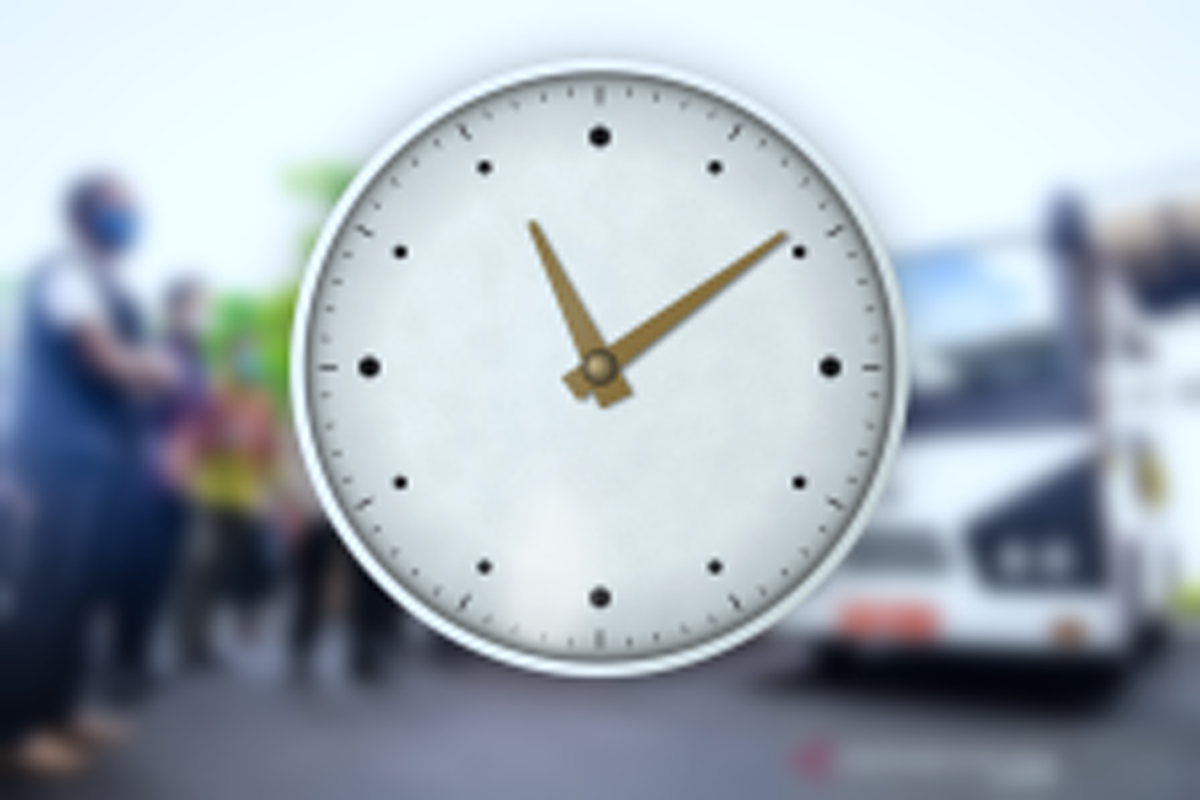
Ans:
11h09
